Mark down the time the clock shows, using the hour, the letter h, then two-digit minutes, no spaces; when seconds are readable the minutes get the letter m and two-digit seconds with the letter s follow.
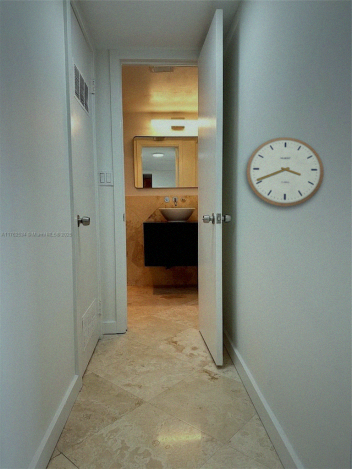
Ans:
3h41
